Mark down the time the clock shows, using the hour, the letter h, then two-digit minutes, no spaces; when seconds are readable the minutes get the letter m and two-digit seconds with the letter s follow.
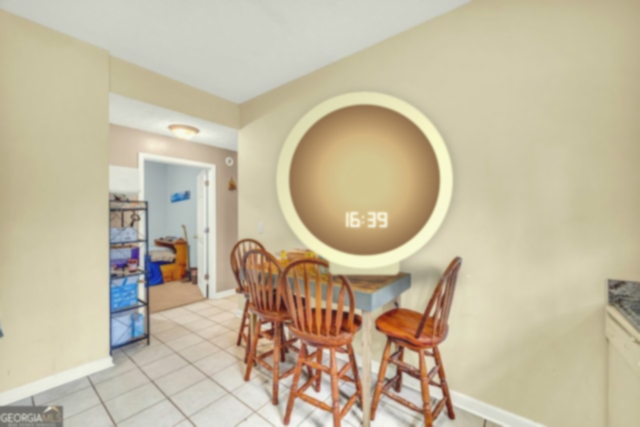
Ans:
16h39
